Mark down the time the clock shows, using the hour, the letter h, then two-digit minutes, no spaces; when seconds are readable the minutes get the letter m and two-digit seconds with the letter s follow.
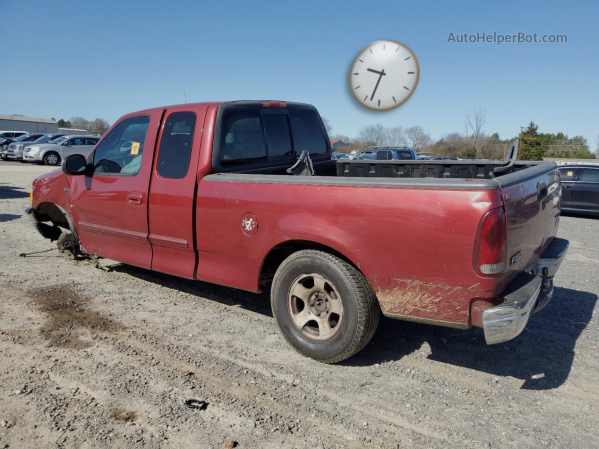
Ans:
9h33
